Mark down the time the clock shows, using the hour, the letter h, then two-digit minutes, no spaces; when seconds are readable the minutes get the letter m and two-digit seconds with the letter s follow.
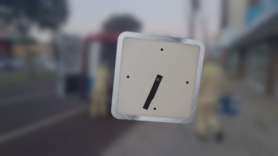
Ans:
6h33
